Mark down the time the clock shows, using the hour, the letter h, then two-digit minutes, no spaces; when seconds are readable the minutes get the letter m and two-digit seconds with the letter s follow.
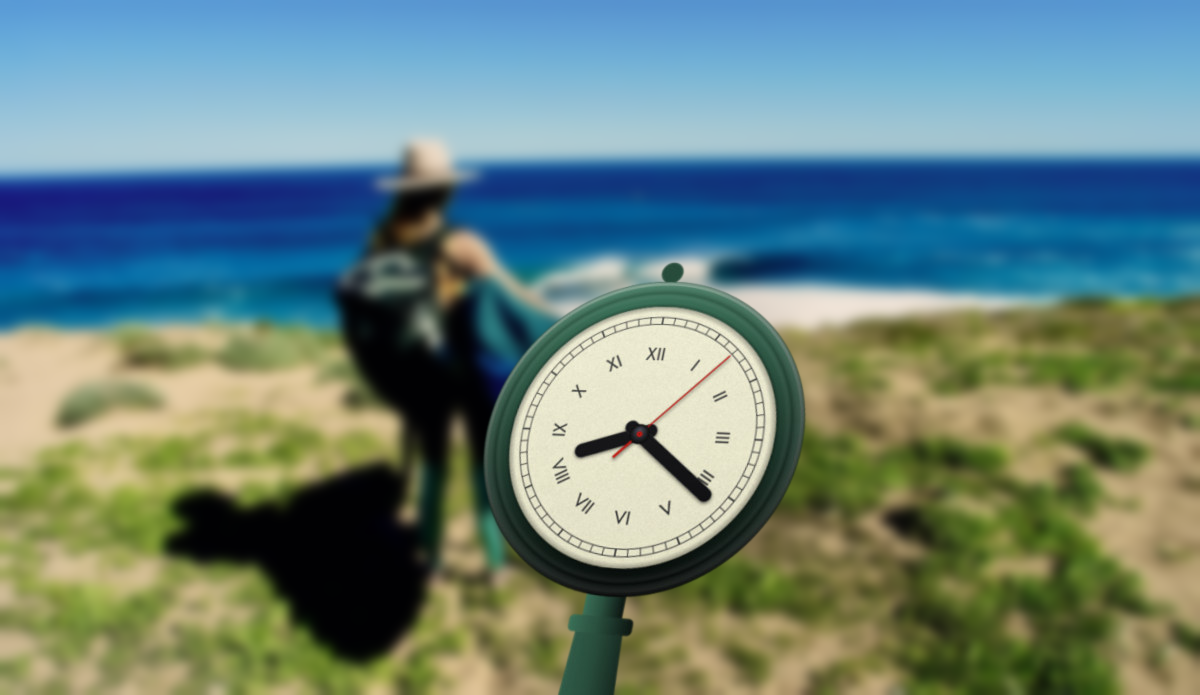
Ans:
8h21m07s
